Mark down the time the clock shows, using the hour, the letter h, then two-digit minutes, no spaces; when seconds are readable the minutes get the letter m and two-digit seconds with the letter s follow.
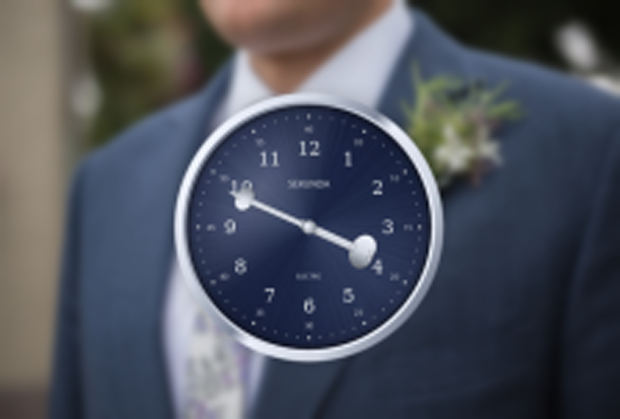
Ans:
3h49
